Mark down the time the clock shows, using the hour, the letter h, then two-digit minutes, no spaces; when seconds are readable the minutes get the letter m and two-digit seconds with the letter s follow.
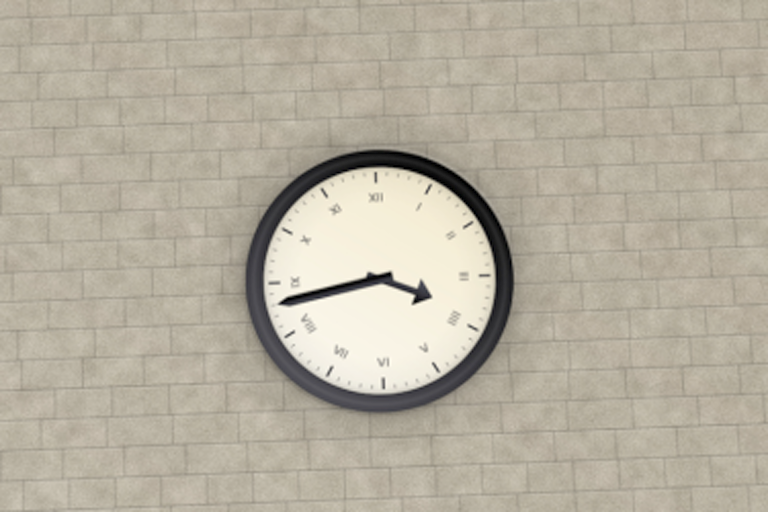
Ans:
3h43
